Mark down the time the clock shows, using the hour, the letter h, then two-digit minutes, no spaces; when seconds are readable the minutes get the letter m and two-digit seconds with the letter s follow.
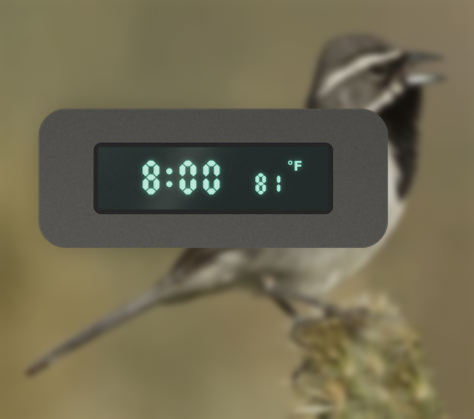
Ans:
8h00
